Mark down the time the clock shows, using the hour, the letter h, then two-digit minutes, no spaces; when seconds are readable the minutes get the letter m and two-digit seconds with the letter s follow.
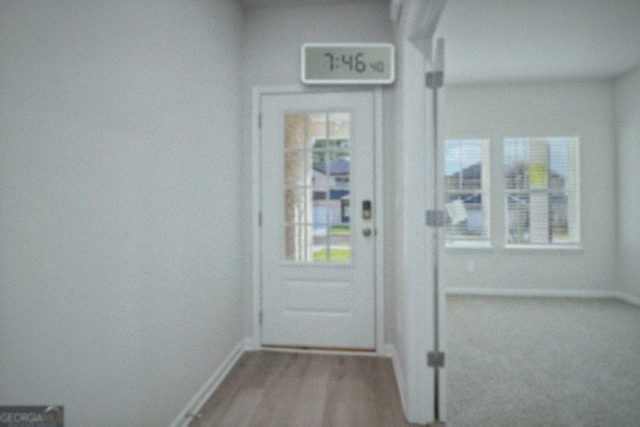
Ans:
7h46
